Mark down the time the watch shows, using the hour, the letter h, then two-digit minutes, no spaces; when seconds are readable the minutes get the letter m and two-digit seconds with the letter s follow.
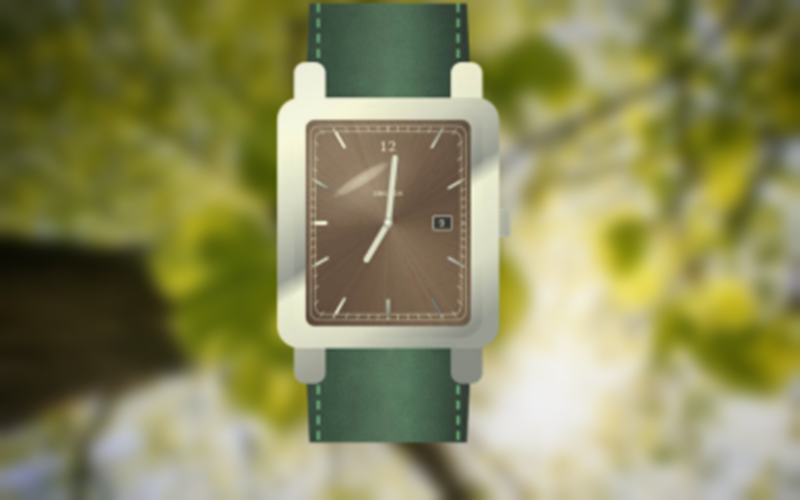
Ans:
7h01
